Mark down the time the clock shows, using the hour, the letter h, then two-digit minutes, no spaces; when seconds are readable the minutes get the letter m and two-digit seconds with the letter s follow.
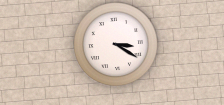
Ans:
3h21
